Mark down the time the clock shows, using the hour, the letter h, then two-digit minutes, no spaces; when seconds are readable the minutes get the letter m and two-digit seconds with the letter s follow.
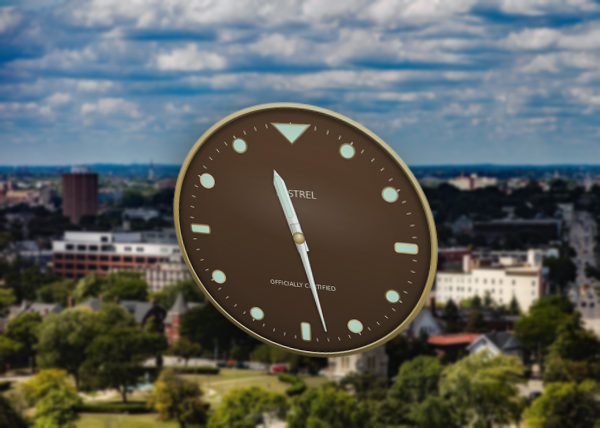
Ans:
11h28
